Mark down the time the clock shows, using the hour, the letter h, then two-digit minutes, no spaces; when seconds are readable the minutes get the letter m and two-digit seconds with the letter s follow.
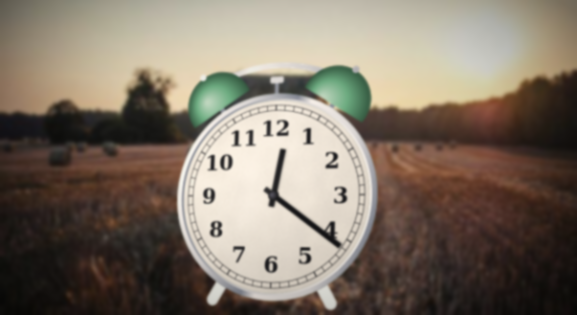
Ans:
12h21
